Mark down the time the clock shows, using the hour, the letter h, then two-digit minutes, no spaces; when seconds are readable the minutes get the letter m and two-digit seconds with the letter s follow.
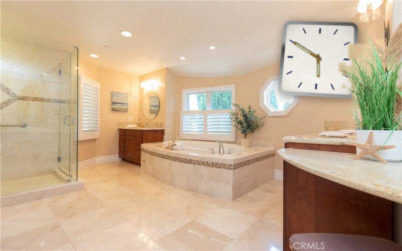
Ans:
5h50
